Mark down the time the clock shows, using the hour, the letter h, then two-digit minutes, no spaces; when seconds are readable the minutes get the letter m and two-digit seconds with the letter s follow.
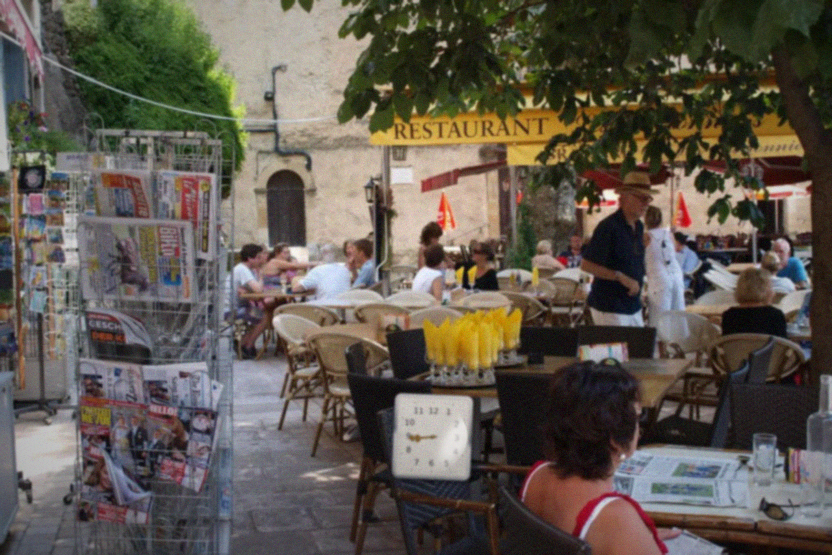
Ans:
8h44
